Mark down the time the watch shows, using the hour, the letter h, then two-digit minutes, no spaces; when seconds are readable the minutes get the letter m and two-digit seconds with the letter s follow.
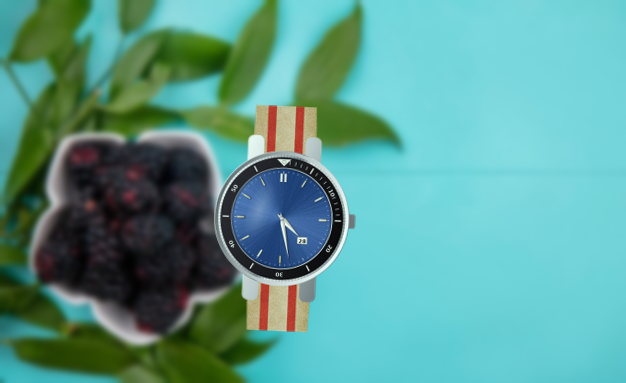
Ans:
4h28
